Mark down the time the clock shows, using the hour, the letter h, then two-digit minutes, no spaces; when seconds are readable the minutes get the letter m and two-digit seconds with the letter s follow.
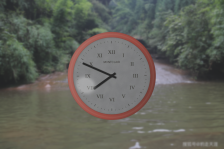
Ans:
7h49
